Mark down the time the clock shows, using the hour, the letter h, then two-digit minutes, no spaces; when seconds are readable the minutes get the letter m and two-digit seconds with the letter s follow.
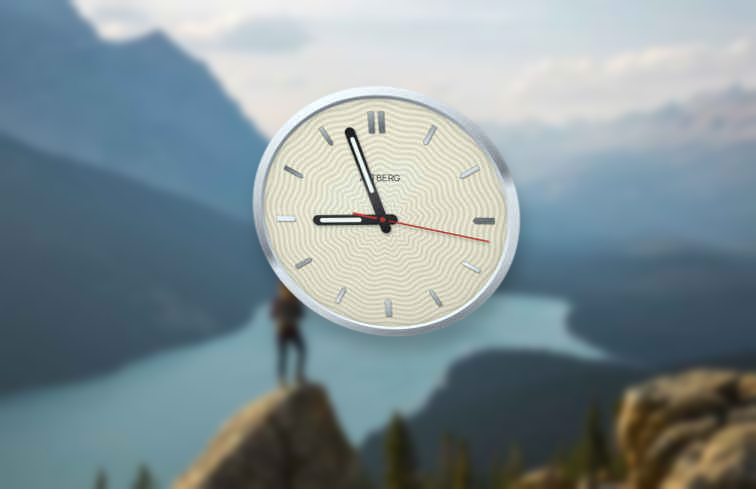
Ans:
8h57m17s
